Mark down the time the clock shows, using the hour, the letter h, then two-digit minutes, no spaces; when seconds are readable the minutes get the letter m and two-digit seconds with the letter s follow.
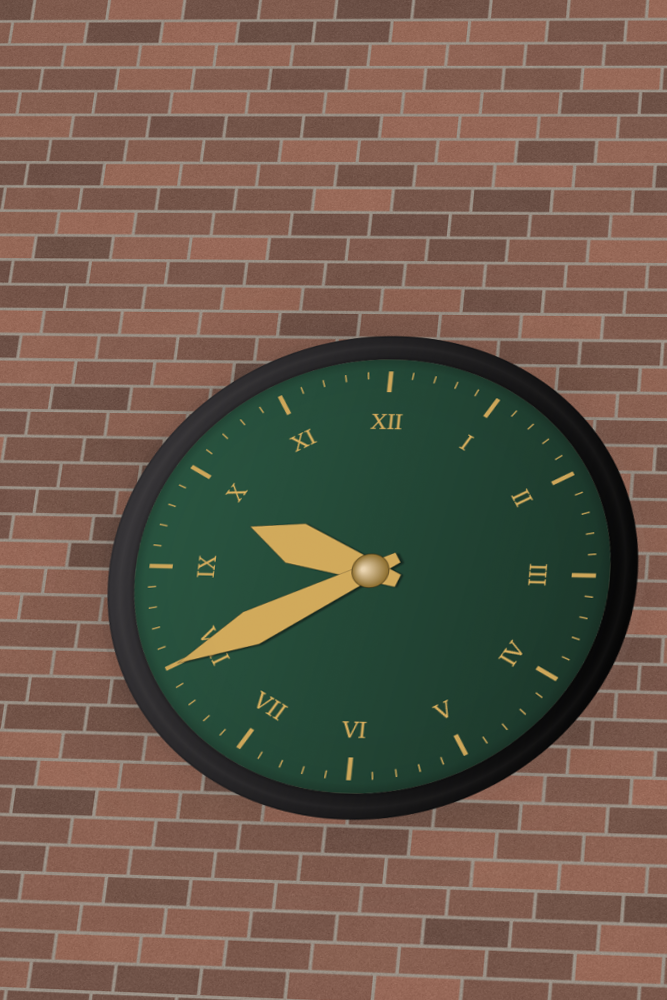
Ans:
9h40
